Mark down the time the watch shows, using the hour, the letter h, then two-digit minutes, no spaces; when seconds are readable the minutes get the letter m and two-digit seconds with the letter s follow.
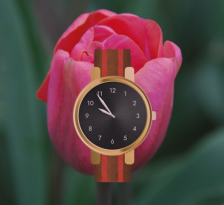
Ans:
9h54
